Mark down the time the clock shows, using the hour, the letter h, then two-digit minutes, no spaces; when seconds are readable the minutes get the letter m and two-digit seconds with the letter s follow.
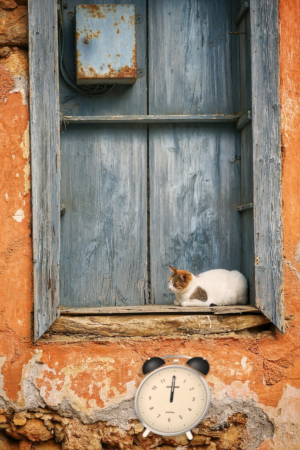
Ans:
12h00
